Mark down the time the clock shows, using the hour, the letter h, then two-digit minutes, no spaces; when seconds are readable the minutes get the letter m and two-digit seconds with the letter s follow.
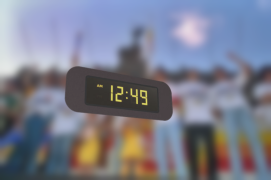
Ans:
12h49
